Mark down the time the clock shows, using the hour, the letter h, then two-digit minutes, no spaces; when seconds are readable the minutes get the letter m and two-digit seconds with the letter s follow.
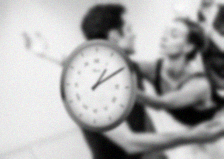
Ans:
1h10
